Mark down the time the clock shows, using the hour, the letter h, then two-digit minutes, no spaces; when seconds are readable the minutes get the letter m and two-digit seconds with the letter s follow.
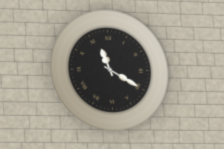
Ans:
11h20
